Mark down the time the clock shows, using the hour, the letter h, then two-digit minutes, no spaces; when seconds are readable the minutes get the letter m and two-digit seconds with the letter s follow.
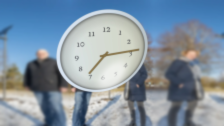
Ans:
7h14
